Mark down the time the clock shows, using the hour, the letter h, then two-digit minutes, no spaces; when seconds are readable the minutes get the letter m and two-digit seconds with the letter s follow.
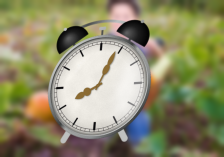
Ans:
8h04
